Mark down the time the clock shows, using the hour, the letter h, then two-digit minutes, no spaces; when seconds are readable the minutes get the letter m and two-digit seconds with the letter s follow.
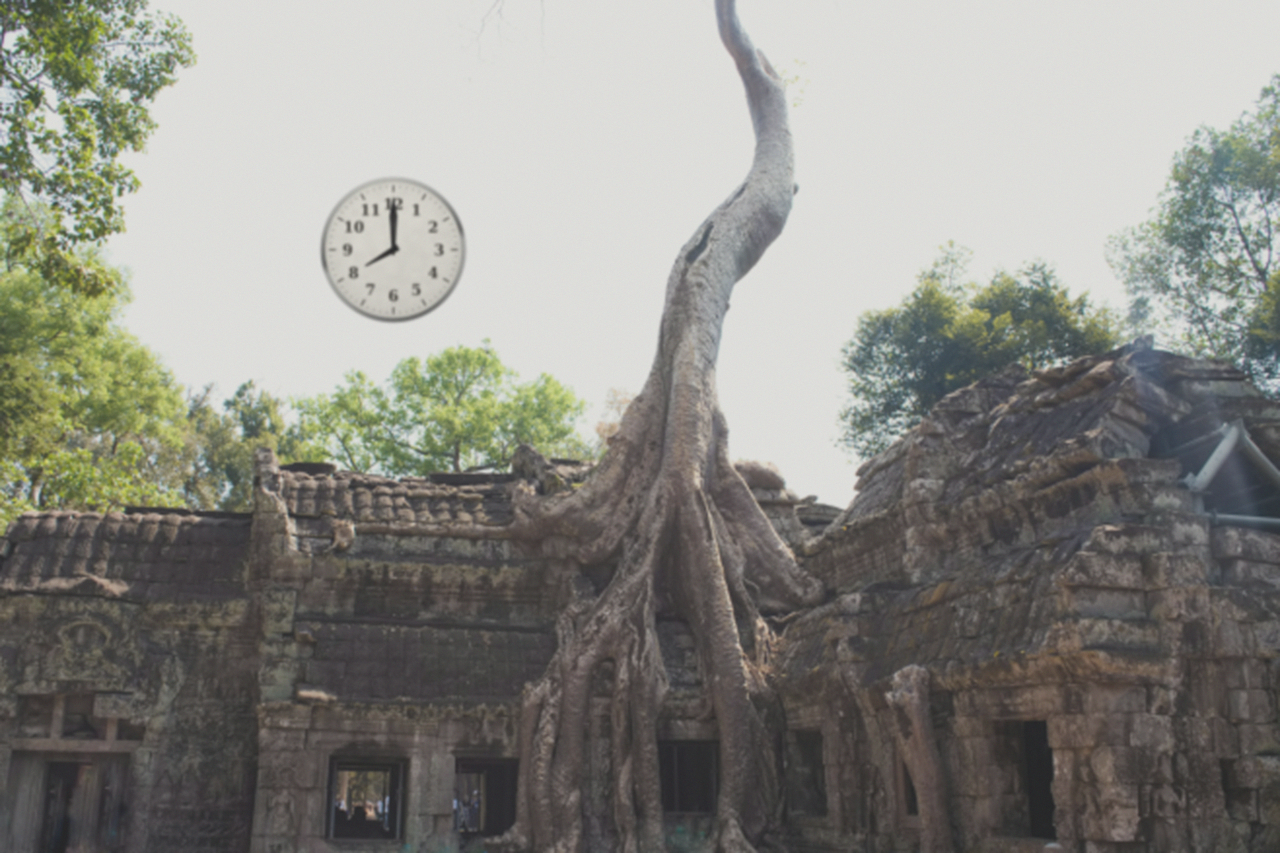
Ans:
8h00
